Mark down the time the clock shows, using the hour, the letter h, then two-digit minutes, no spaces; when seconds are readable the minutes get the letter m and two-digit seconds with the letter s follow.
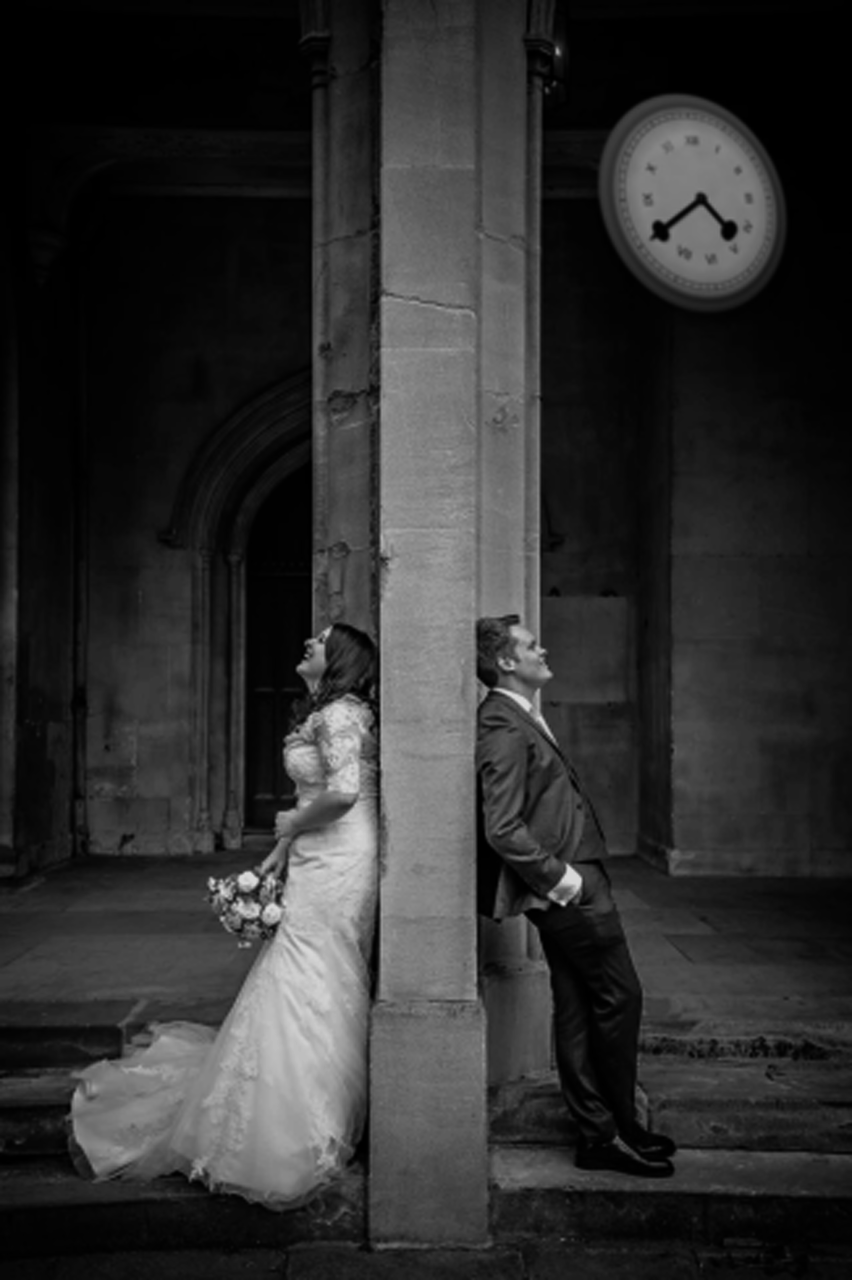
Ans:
4h40
